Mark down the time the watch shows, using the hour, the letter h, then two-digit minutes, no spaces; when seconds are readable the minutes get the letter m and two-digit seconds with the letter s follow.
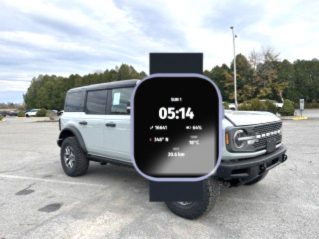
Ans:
5h14
